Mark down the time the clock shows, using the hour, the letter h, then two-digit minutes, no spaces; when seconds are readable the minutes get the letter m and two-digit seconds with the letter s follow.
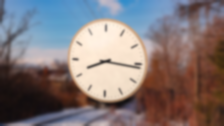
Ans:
8h16
